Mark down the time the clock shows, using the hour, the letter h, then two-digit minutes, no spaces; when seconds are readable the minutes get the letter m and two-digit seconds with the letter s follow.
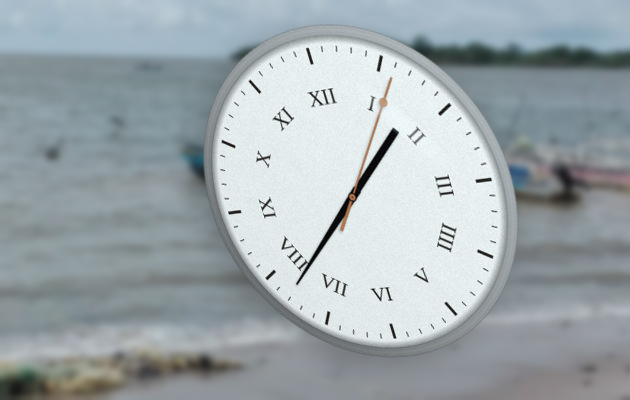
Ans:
1h38m06s
